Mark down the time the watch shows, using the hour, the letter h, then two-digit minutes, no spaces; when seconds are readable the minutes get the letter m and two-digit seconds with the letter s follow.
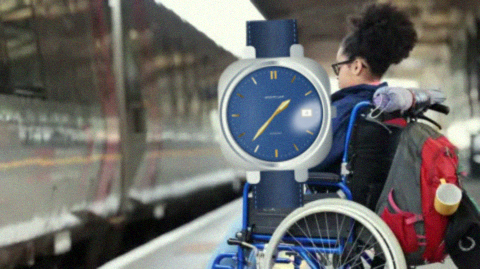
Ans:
1h37
